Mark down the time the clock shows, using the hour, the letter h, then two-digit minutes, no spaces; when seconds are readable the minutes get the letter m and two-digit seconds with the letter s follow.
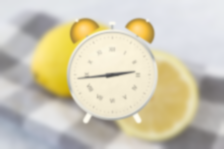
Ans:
2h44
